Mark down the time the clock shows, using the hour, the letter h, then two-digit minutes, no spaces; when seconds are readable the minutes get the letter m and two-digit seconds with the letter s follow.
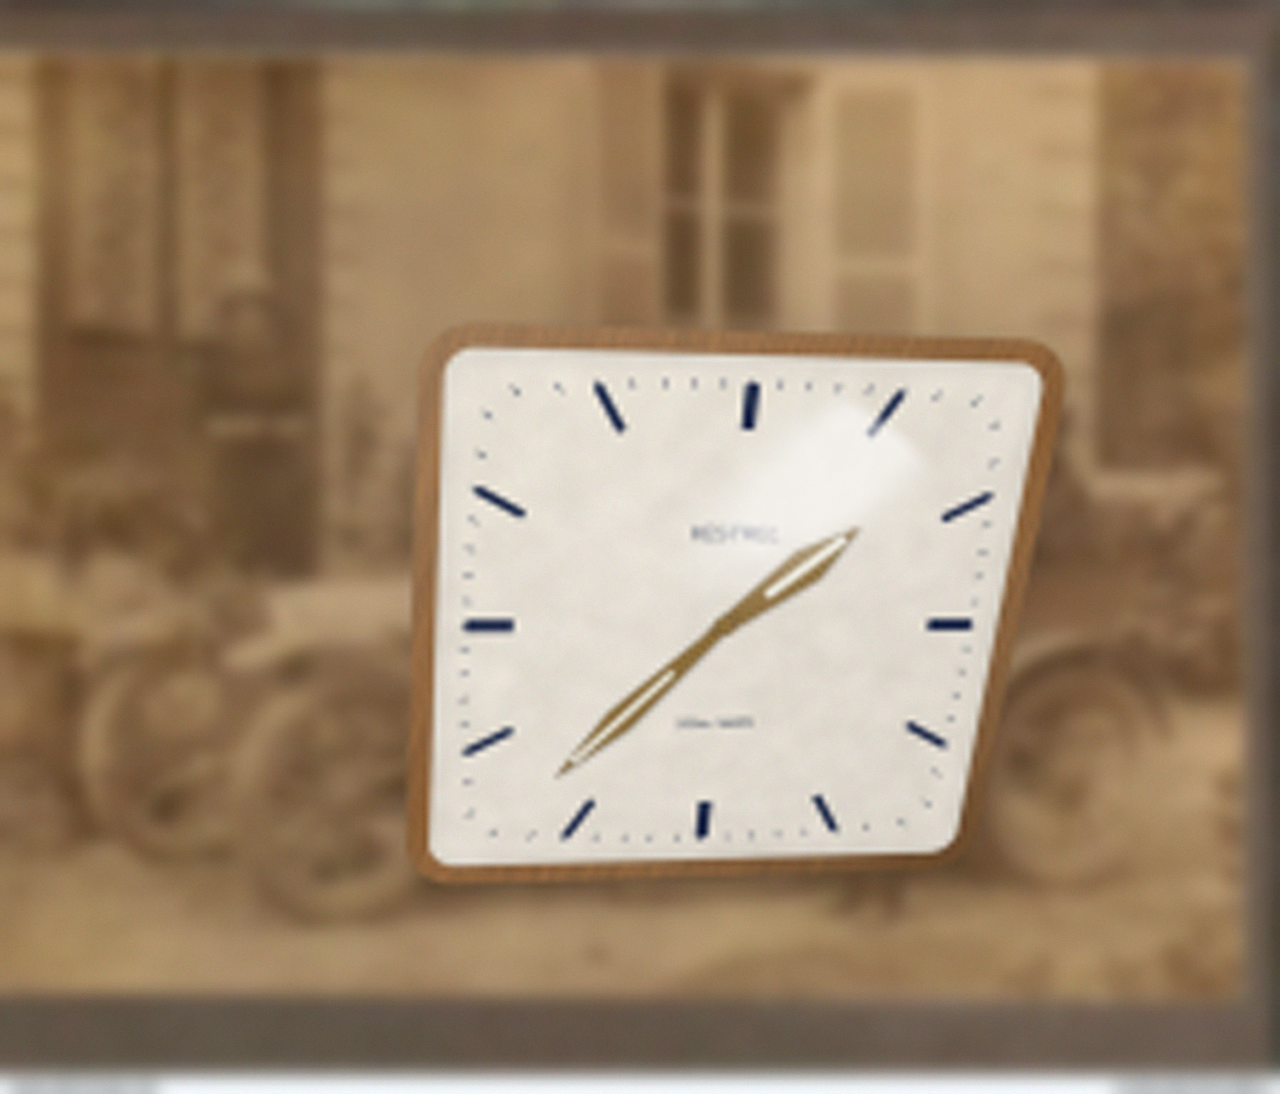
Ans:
1h37
